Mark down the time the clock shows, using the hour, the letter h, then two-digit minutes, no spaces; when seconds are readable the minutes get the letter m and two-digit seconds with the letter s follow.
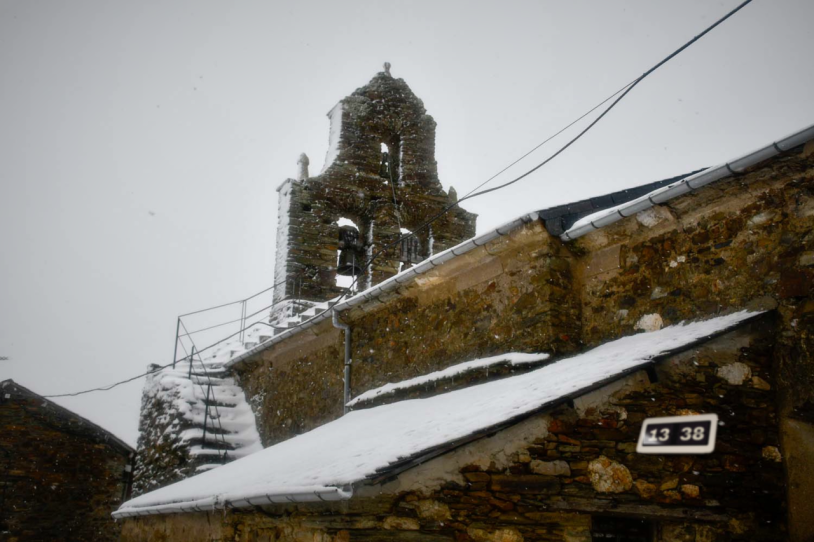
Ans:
13h38
